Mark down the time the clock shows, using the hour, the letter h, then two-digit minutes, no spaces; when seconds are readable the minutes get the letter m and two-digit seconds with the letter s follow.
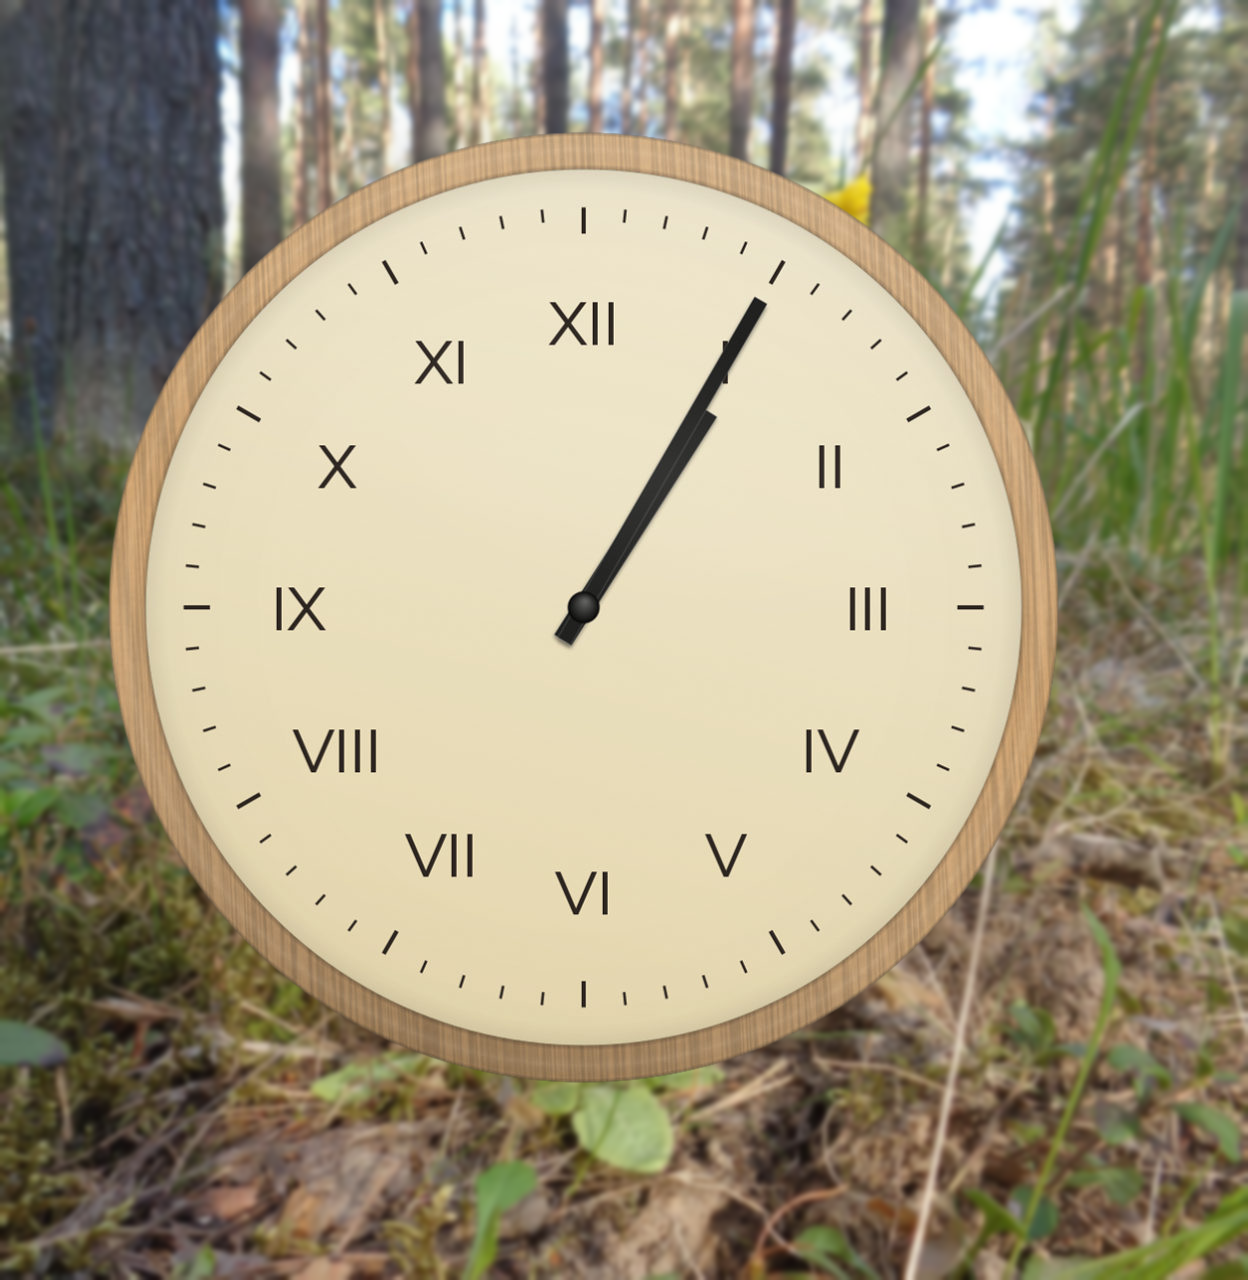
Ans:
1h05
